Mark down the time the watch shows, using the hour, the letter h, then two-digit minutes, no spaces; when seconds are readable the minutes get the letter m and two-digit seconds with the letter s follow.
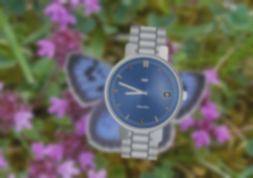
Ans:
8h48
